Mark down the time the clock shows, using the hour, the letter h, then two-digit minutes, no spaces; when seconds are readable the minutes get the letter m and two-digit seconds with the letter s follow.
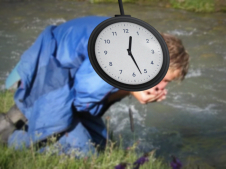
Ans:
12h27
